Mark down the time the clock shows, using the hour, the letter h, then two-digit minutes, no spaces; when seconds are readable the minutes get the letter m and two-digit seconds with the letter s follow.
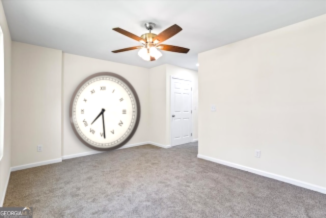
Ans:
7h29
